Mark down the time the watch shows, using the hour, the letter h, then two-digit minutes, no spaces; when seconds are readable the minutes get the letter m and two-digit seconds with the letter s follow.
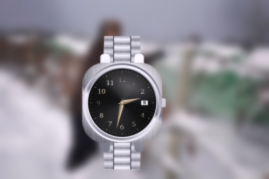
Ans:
2h32
